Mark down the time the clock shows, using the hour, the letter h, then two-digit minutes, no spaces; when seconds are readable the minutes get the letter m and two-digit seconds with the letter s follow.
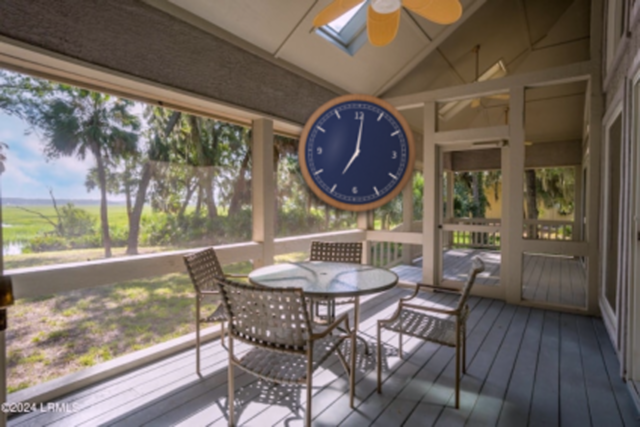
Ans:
7h01
